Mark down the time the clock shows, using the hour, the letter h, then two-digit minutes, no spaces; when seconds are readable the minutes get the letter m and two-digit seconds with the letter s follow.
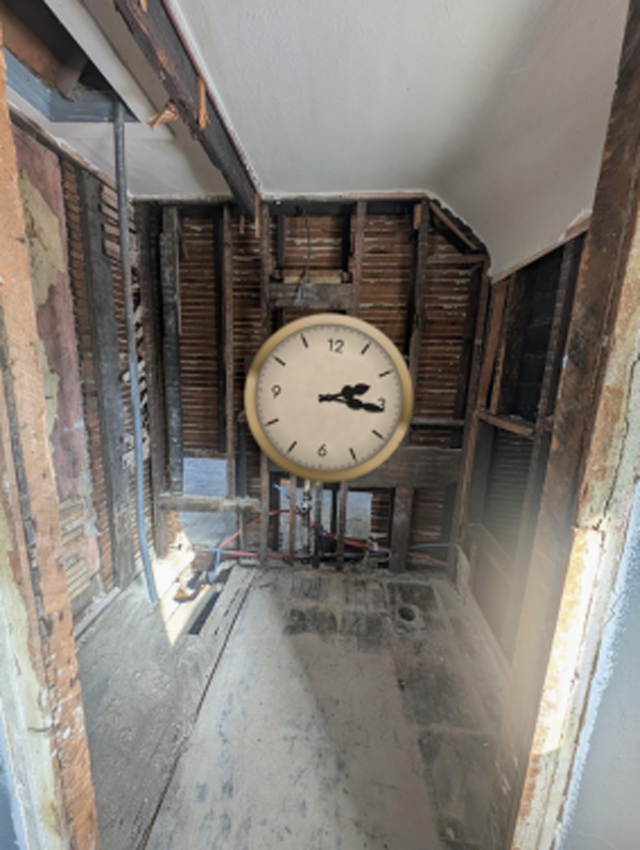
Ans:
2h16
